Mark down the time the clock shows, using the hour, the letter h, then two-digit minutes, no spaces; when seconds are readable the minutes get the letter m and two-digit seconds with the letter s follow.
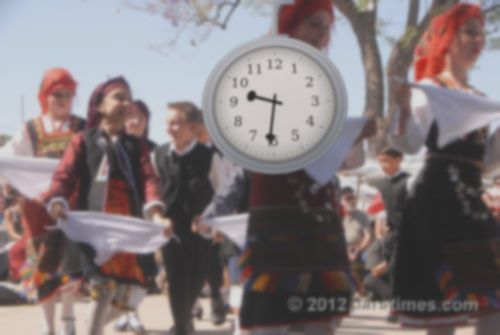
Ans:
9h31
